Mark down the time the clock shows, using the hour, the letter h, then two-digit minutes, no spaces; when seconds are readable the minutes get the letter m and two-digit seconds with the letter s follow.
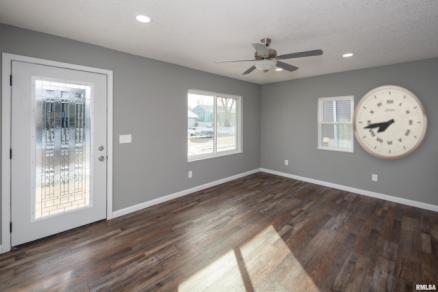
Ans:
7h43
